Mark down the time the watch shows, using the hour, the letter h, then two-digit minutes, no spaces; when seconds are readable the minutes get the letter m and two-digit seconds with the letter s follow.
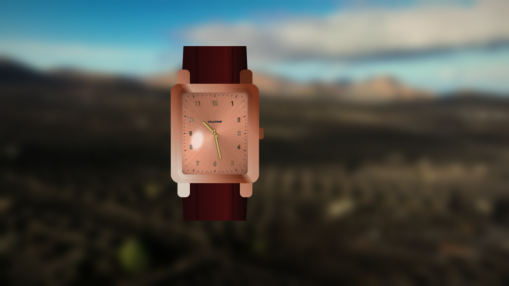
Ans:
10h28
